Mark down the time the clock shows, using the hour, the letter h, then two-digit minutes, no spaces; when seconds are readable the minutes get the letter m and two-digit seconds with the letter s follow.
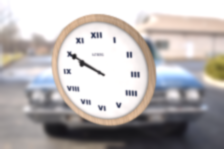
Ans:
9h50
